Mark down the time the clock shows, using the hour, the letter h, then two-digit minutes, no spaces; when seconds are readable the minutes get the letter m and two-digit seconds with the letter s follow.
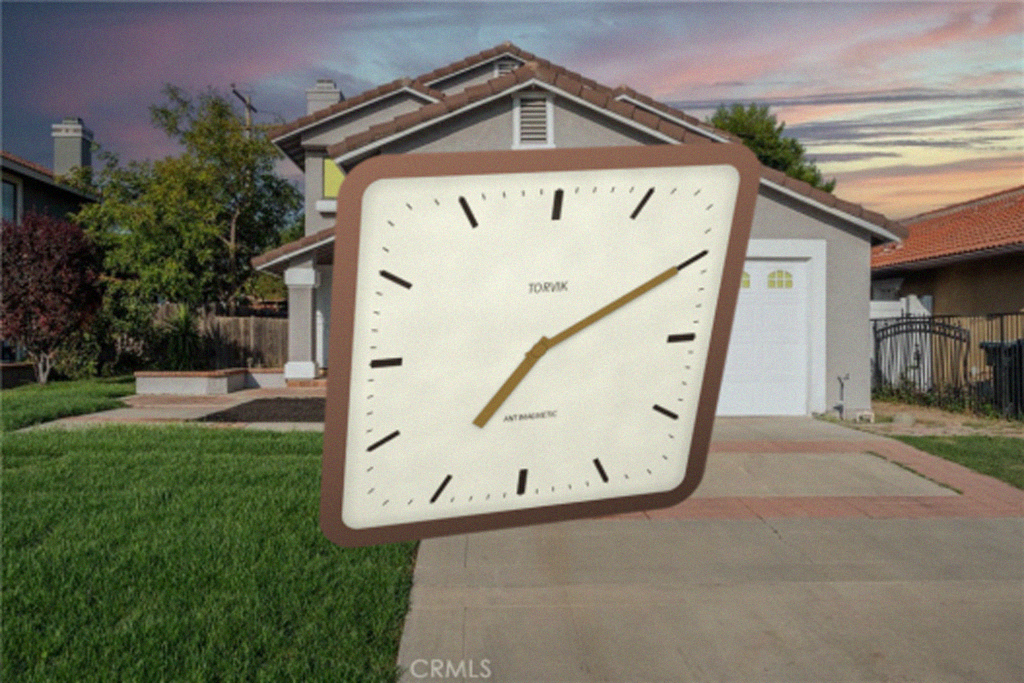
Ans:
7h10
